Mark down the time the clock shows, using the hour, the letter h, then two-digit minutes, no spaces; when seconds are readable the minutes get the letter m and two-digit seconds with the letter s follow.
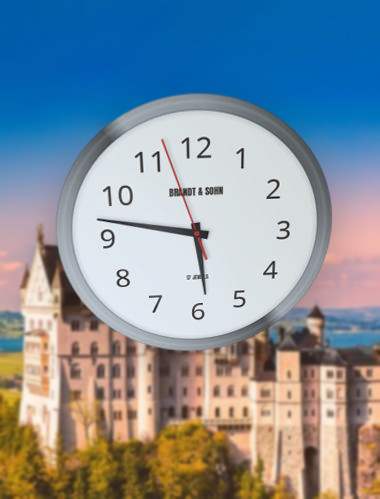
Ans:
5h46m57s
